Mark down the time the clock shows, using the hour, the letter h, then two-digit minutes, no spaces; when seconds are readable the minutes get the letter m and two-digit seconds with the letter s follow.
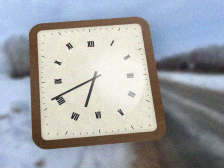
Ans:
6h41
